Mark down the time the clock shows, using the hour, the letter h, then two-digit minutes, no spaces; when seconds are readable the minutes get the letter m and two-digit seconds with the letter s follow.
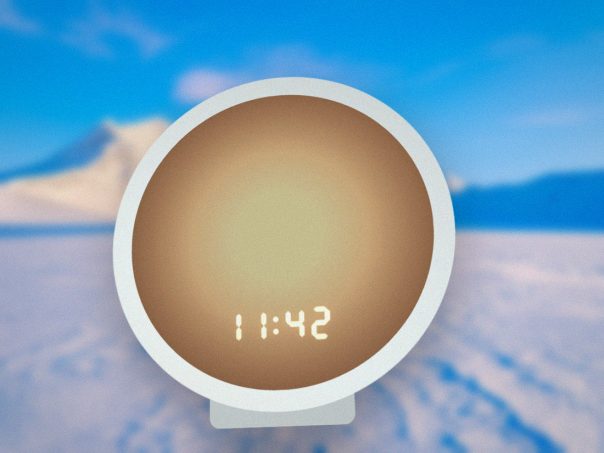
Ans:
11h42
